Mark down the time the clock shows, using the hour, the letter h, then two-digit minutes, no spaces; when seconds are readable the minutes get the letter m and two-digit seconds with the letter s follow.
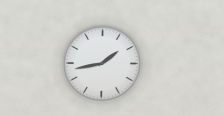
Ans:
1h43
